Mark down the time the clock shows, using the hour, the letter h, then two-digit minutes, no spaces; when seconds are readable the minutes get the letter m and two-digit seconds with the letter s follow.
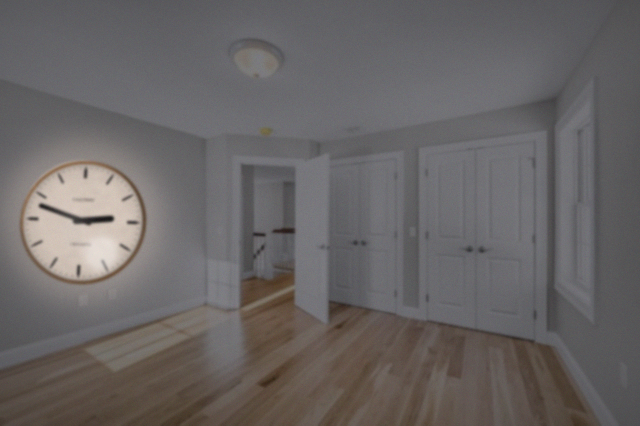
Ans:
2h48
